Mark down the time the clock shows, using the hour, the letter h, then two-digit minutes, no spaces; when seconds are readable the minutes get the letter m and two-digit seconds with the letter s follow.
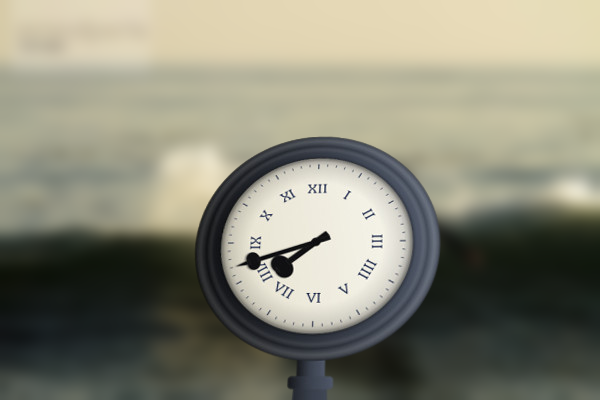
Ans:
7h42
